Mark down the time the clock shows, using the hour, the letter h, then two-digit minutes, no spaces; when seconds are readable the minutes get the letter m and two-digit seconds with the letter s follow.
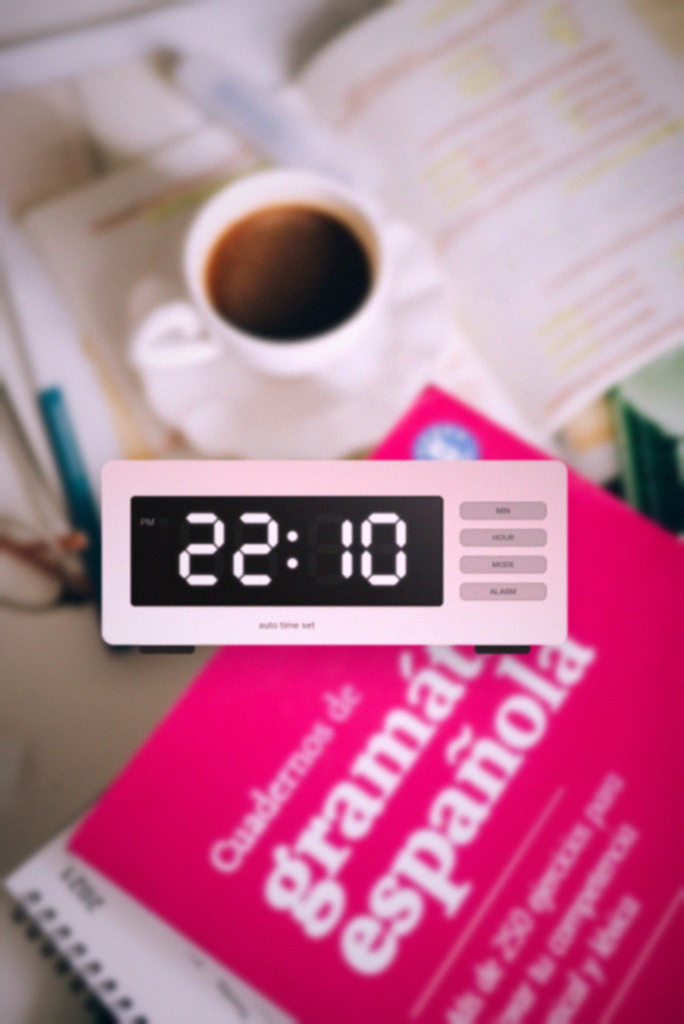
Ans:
22h10
